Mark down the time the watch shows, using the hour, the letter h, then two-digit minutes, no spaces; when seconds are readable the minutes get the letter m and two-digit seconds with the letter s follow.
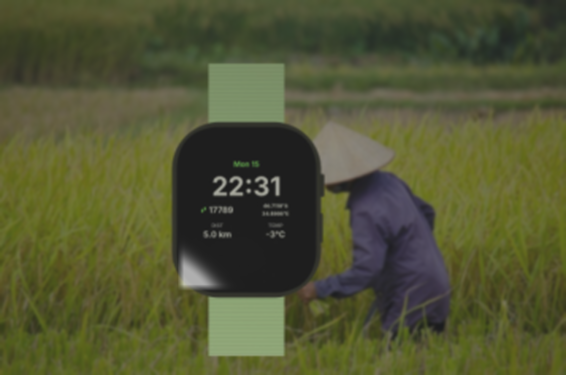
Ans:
22h31
